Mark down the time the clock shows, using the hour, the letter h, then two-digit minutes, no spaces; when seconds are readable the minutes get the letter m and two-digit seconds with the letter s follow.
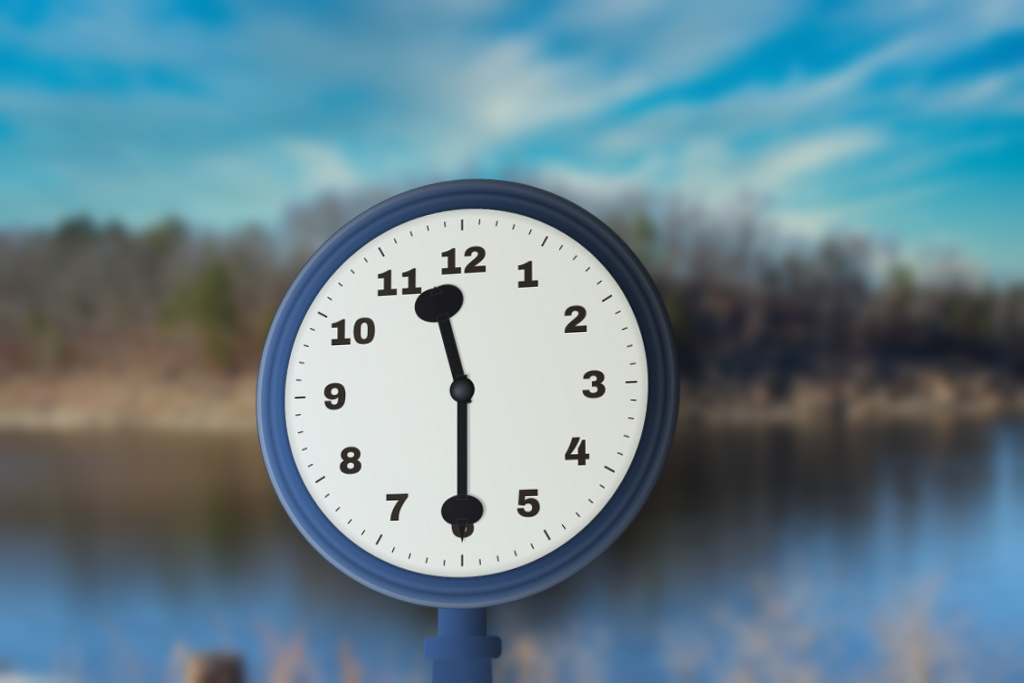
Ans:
11h30
